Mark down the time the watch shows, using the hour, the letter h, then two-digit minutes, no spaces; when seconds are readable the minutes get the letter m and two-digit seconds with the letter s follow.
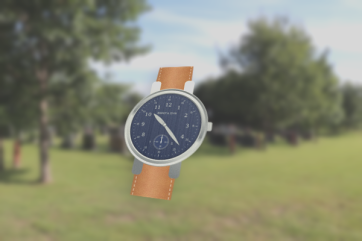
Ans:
10h23
